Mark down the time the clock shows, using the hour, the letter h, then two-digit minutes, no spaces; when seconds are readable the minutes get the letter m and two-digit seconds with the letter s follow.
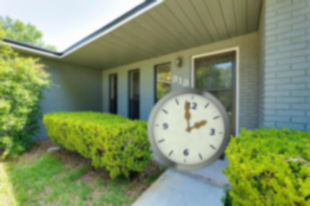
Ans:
1h58
